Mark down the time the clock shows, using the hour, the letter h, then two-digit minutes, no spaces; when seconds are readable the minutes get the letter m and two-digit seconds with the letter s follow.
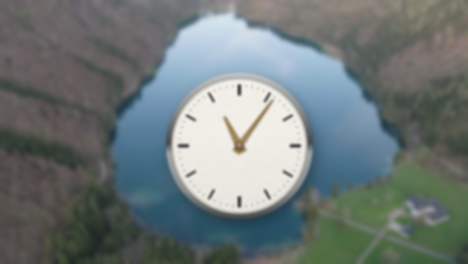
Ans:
11h06
